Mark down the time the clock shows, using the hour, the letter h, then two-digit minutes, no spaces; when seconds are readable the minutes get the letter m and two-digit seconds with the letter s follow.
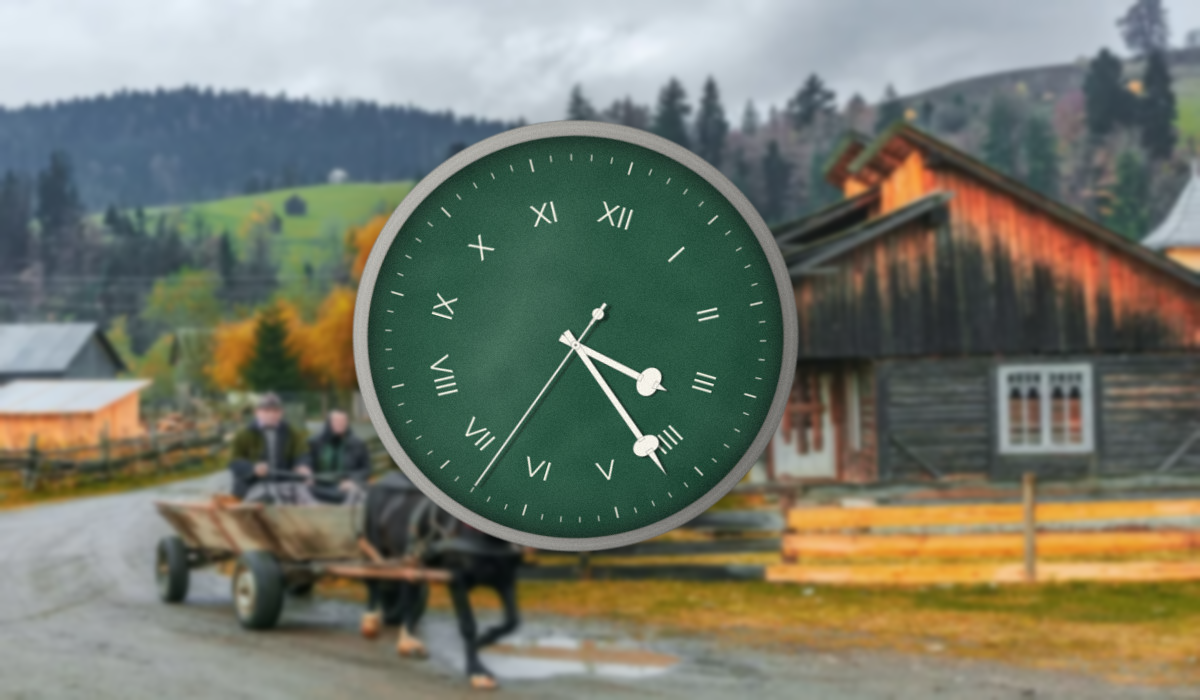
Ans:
3h21m33s
